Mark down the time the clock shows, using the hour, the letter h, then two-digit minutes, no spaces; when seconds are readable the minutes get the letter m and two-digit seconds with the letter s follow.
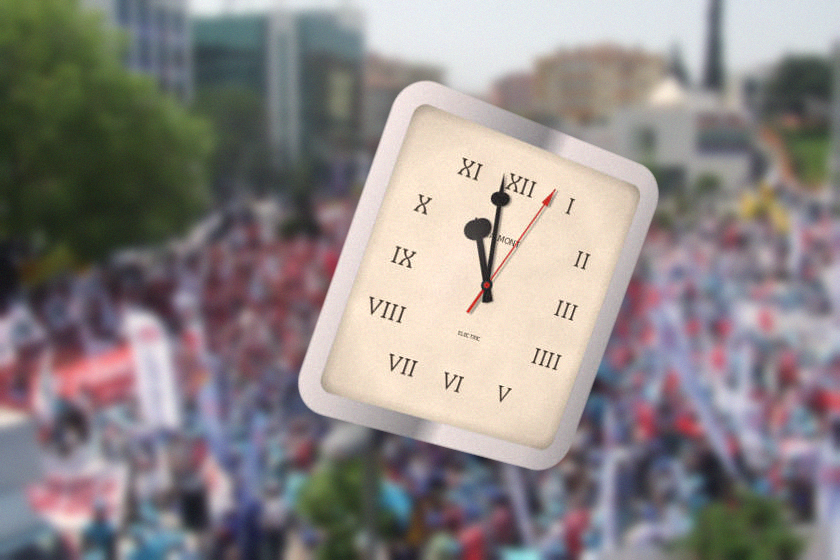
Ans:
10h58m03s
